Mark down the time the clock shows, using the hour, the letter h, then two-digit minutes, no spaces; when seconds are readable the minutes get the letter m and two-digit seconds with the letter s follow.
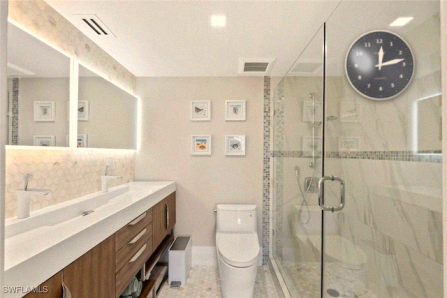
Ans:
12h13
